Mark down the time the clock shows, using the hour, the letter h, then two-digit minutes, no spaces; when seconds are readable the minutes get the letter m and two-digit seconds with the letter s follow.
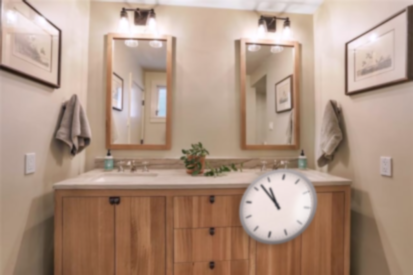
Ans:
10h52
